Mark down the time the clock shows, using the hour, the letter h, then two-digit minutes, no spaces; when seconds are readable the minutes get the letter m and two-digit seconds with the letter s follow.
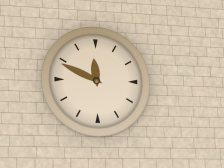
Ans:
11h49
